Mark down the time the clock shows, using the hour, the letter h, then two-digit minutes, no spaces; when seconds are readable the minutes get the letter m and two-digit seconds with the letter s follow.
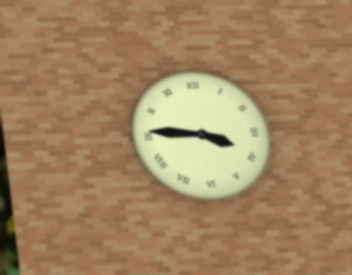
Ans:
3h46
